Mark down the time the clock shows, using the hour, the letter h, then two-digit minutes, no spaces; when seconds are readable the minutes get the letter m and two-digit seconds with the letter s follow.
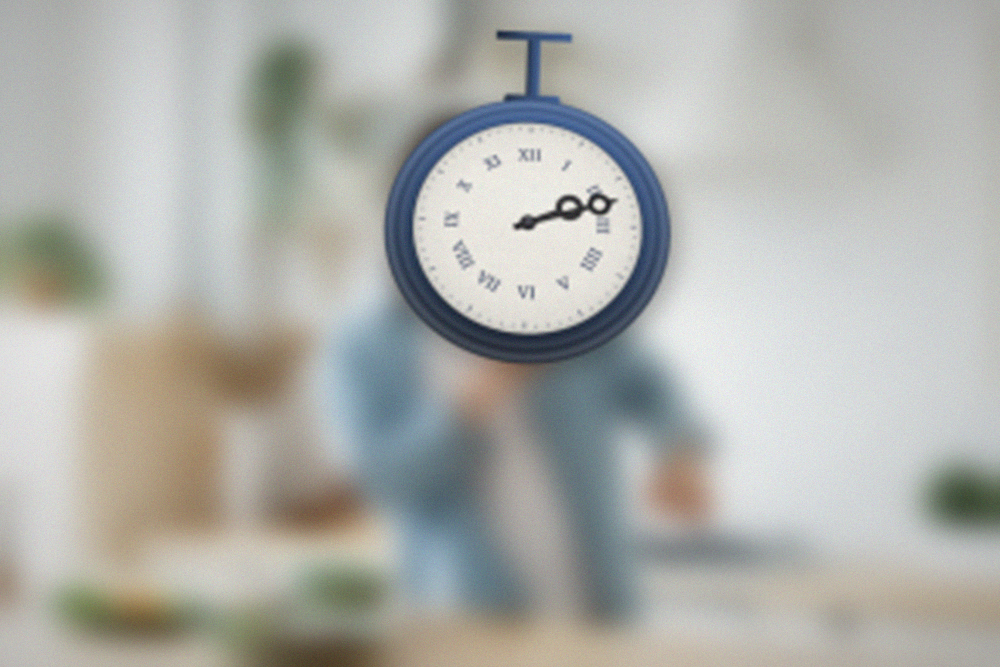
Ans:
2h12
